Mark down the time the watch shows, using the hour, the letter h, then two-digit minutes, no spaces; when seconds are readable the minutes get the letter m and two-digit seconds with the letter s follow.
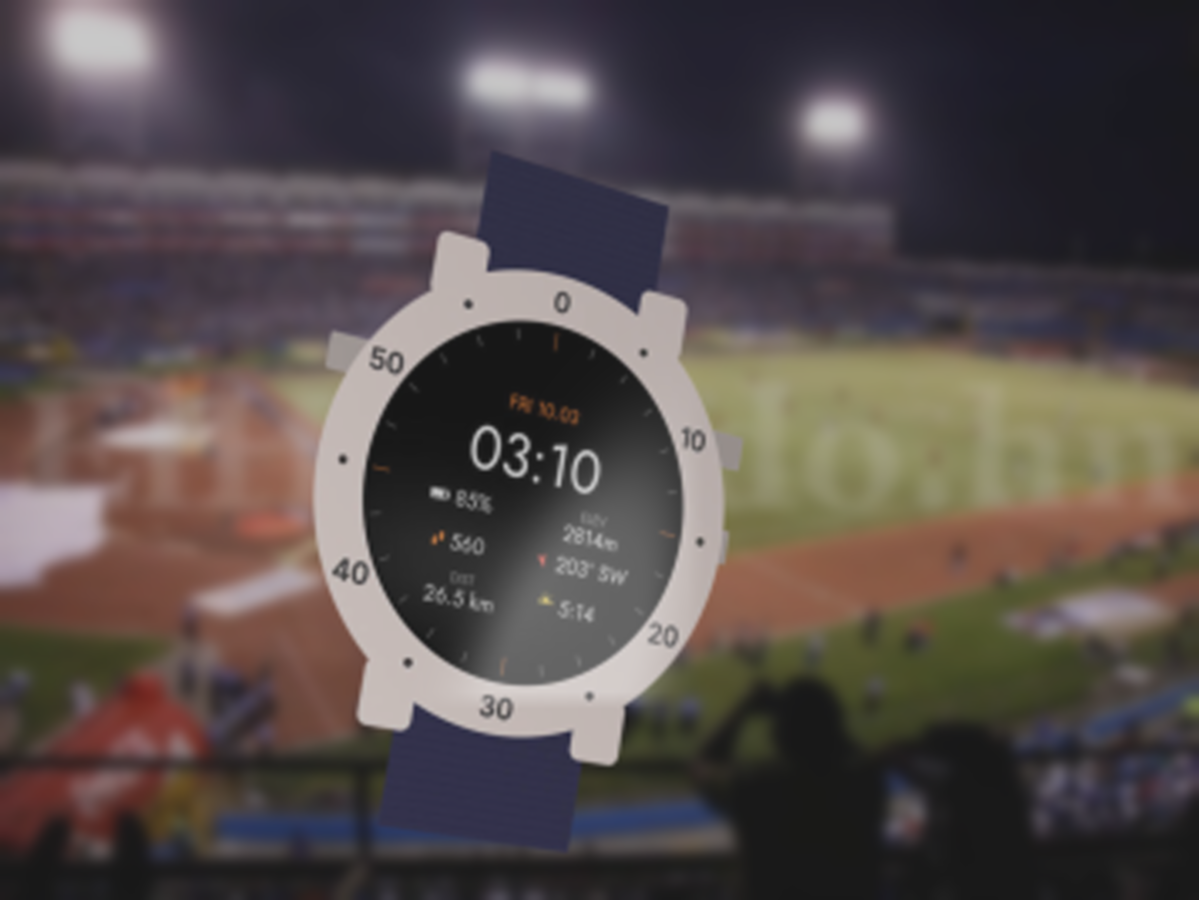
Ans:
3h10
